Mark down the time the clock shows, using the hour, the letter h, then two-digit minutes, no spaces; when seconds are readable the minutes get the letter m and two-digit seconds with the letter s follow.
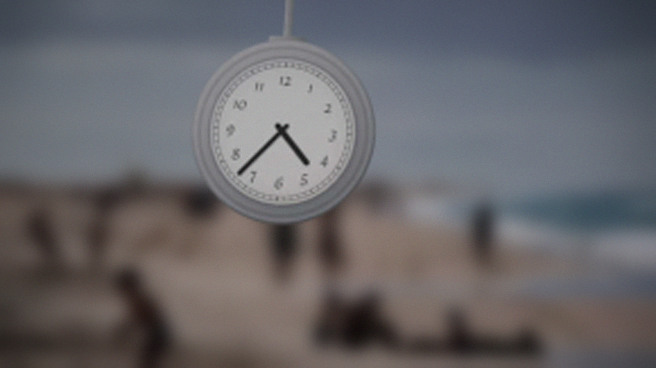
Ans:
4h37
